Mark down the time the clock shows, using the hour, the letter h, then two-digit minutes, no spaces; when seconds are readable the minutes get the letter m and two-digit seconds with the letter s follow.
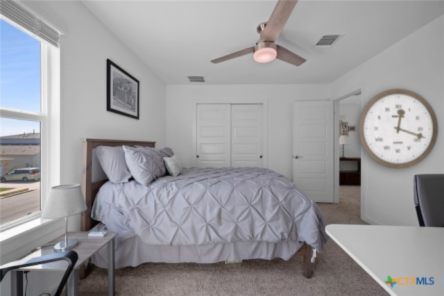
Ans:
12h18
